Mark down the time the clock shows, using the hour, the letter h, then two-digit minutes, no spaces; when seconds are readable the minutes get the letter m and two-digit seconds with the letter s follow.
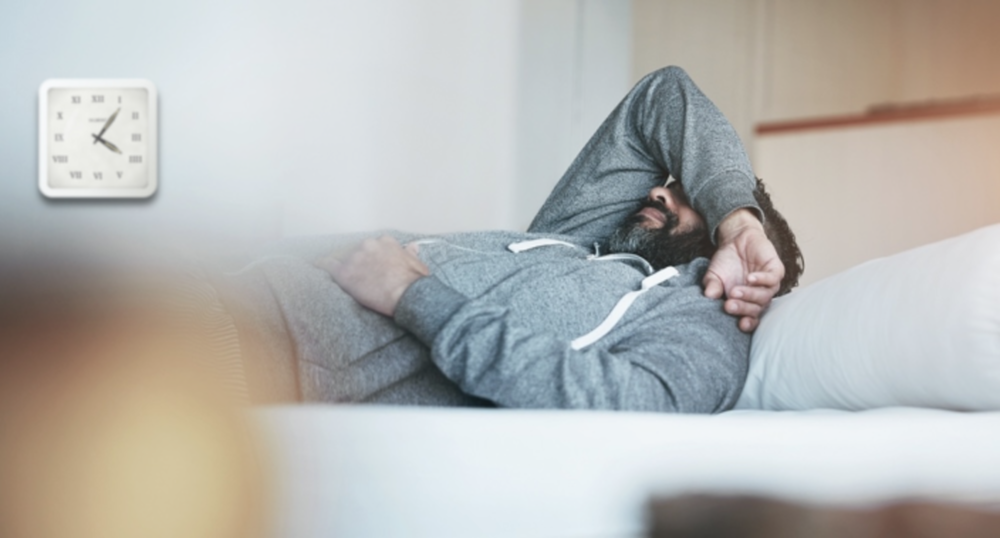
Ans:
4h06
